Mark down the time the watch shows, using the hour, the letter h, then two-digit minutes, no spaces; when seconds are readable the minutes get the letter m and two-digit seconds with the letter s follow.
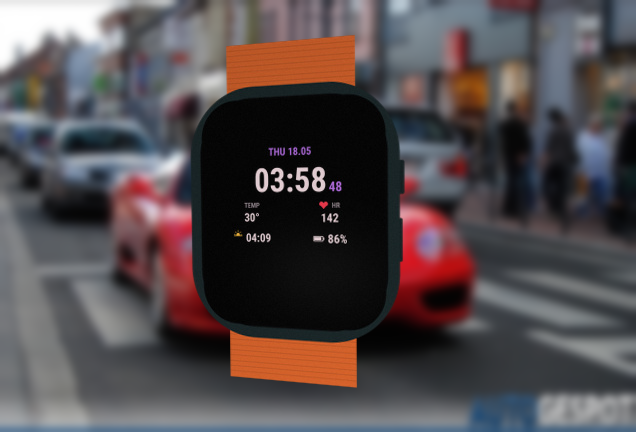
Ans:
3h58m48s
